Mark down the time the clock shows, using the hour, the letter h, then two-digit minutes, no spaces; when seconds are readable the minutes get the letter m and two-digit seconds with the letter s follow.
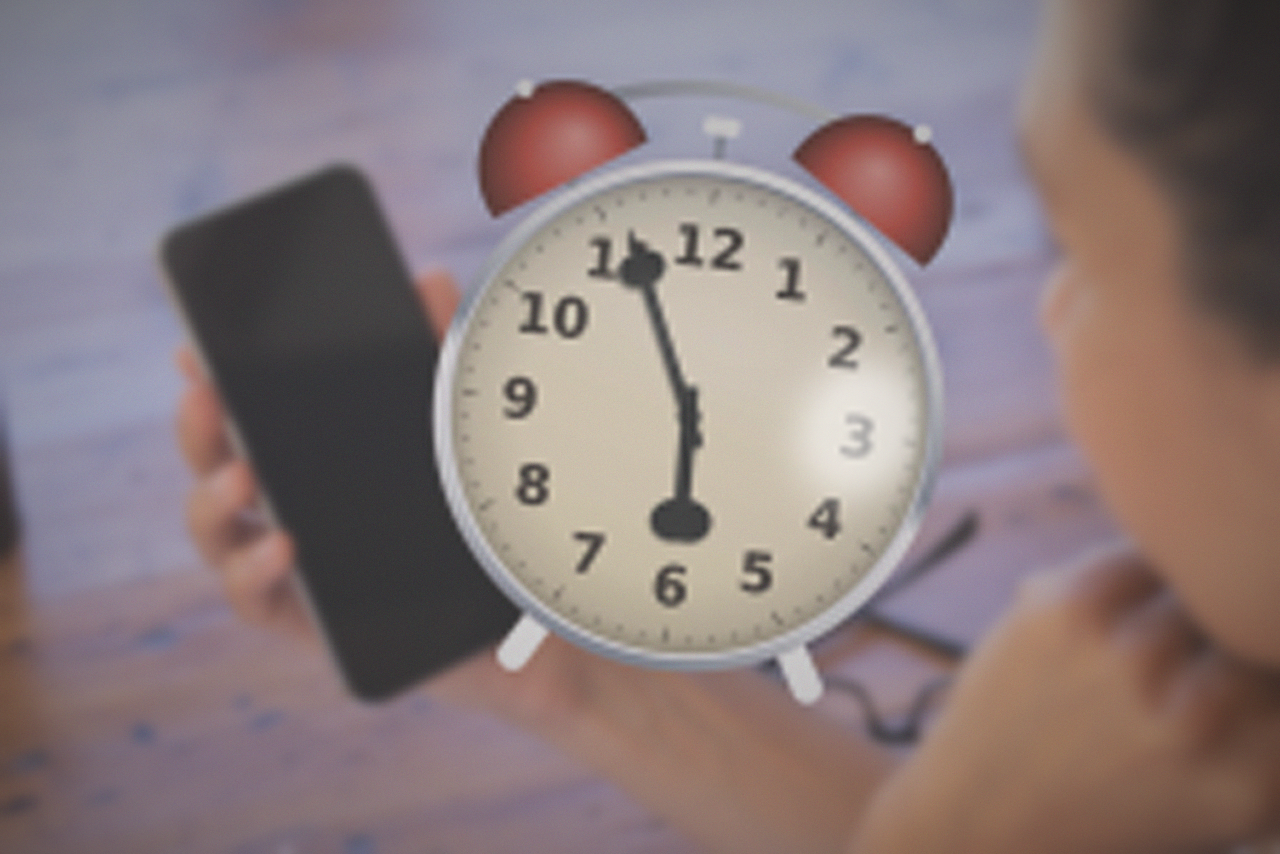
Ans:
5h56
